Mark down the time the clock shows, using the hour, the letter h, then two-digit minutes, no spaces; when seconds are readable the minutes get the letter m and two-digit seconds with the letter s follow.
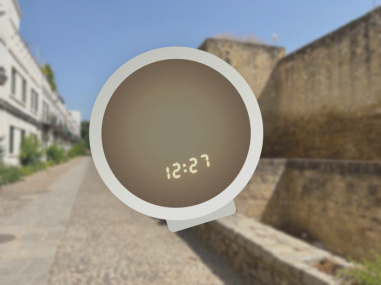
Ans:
12h27
